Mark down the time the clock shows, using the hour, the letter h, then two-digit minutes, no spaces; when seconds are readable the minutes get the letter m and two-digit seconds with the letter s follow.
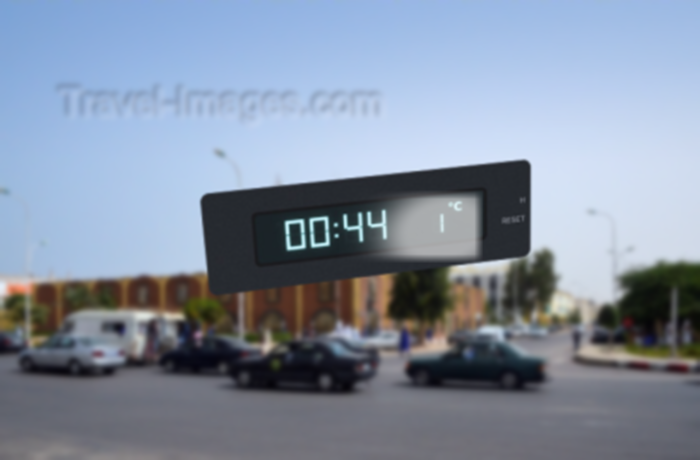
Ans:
0h44
